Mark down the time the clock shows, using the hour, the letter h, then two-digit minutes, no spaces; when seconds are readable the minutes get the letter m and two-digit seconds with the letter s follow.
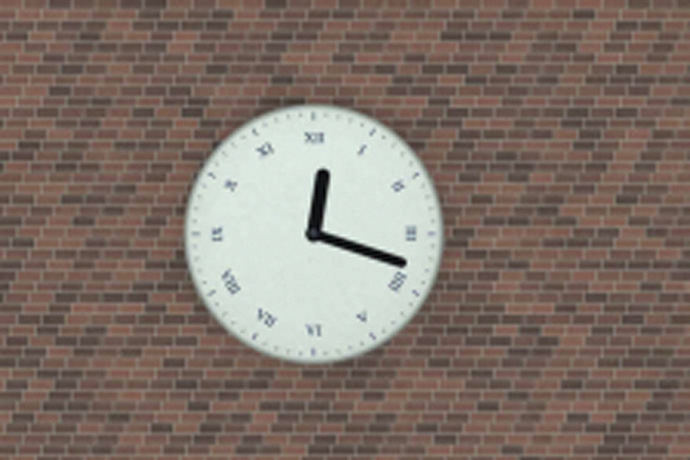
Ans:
12h18
